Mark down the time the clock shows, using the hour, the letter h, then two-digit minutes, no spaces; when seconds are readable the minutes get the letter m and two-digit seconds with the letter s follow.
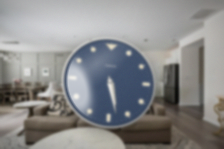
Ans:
5h28
